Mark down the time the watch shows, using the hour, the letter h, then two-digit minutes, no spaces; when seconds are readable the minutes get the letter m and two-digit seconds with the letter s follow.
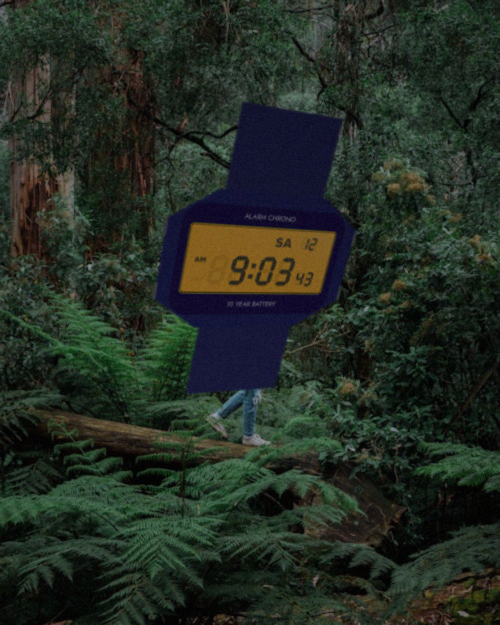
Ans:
9h03m43s
